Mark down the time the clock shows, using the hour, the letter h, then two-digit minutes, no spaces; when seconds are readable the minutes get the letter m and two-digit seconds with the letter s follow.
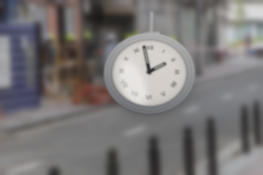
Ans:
1h58
